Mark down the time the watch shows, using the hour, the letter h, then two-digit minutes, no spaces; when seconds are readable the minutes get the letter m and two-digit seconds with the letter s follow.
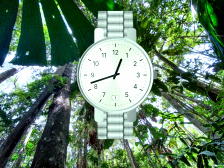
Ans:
12h42
